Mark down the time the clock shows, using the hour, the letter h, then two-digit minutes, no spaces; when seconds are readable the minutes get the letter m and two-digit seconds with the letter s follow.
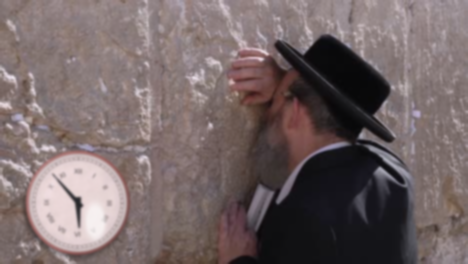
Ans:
5h53
